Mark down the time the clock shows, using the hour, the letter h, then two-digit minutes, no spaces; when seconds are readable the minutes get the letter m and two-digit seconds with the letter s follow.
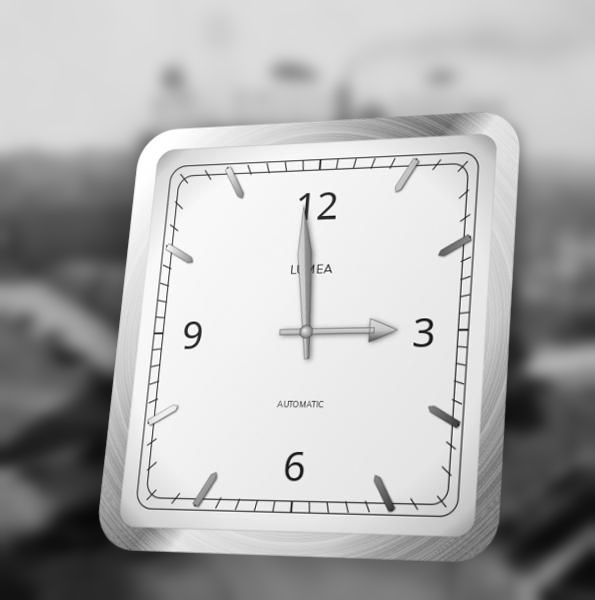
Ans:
2h59
